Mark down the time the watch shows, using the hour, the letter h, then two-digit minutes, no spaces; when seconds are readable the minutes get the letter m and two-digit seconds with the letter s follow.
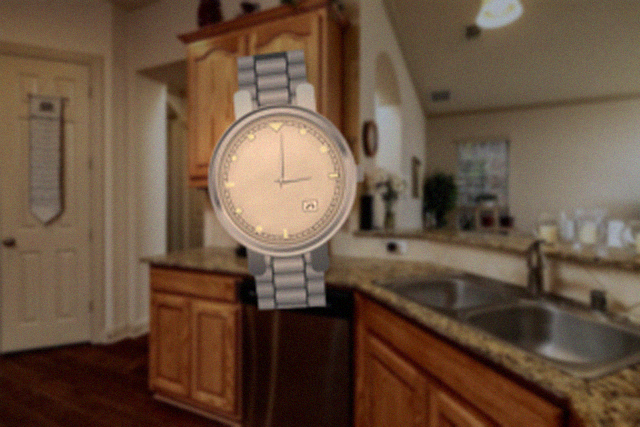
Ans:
3h01
